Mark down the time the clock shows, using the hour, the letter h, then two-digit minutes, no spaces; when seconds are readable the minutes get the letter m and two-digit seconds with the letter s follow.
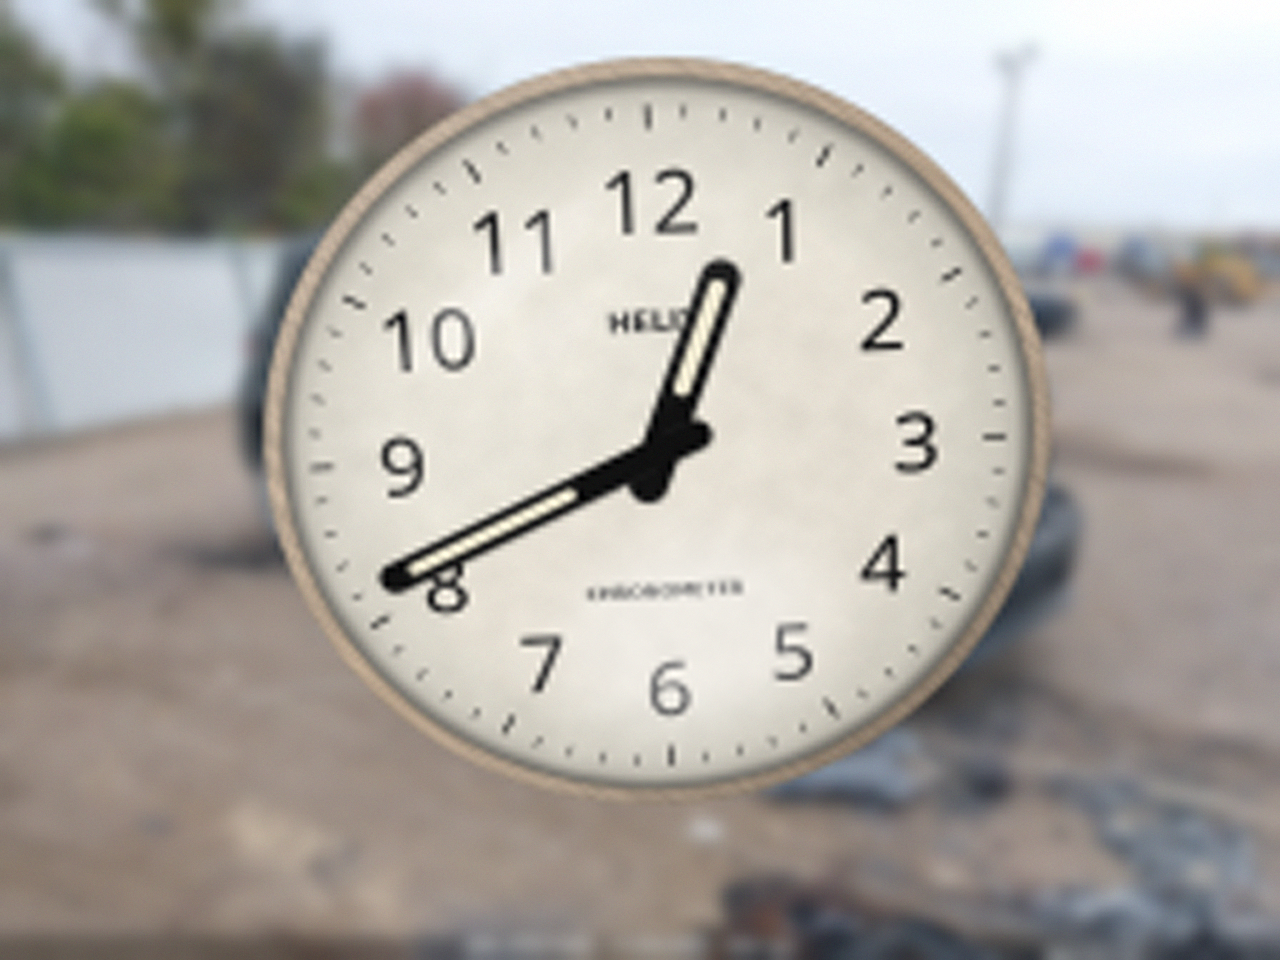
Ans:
12h41
